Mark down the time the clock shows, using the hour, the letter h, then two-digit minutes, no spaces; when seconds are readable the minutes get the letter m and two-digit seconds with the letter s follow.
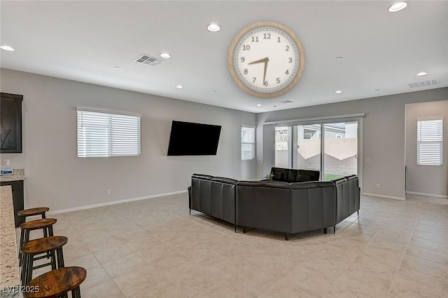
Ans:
8h31
